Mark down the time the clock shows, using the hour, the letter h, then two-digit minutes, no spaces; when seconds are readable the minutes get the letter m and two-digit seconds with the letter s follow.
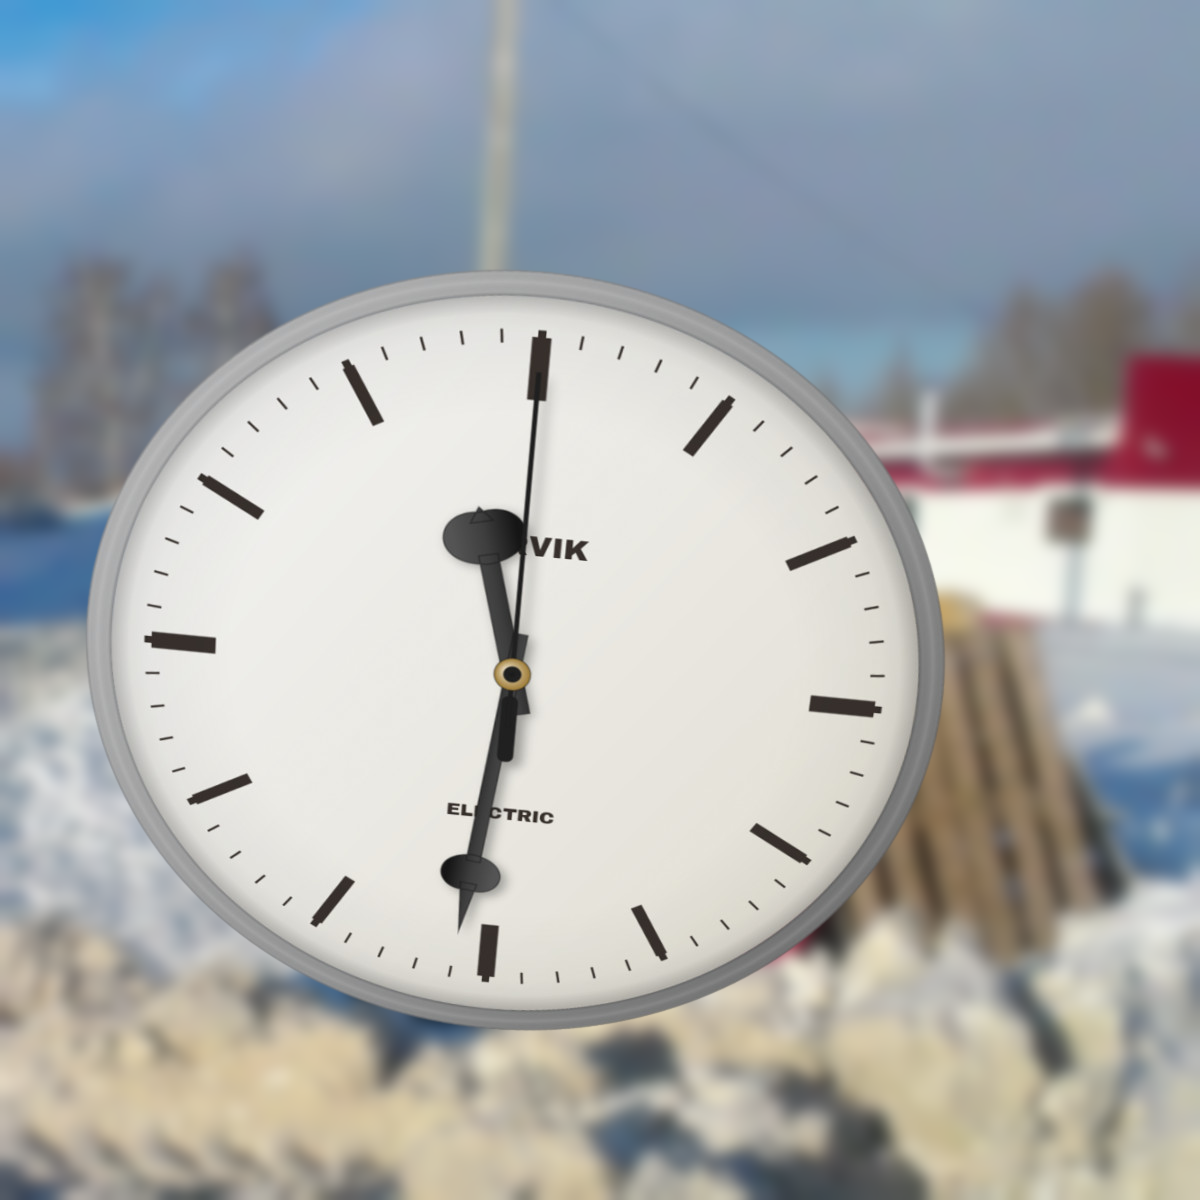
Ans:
11h31m00s
